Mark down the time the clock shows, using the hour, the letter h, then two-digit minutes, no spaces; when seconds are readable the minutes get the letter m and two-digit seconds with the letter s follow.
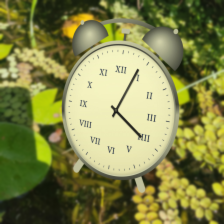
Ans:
4h04
